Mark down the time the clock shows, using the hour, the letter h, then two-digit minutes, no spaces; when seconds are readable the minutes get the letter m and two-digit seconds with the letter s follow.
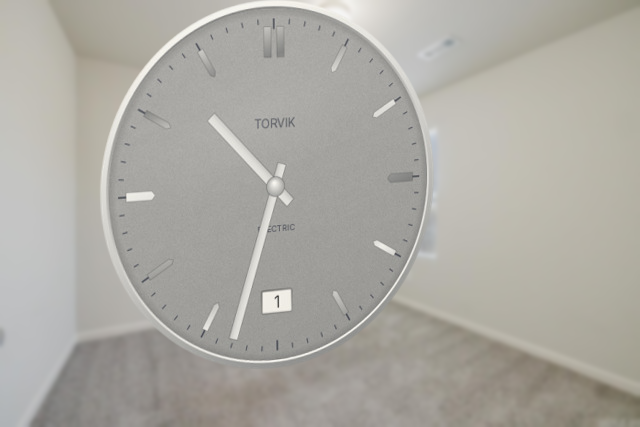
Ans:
10h33
